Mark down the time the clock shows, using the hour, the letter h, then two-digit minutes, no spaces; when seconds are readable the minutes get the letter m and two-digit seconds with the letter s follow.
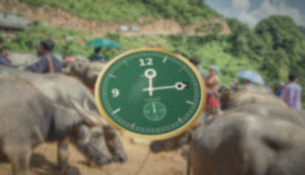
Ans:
12h15
